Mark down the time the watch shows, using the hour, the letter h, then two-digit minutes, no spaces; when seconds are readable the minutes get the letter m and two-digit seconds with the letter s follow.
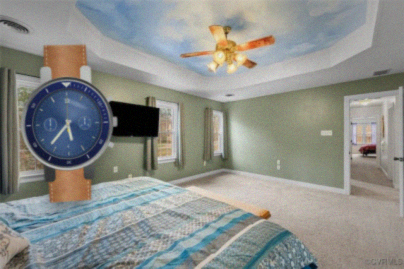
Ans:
5h37
